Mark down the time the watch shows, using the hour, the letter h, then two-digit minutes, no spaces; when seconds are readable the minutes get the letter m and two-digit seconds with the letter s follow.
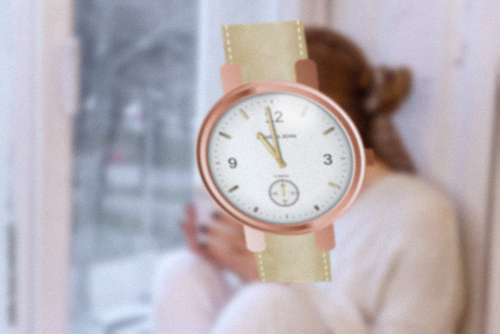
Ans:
10h59
